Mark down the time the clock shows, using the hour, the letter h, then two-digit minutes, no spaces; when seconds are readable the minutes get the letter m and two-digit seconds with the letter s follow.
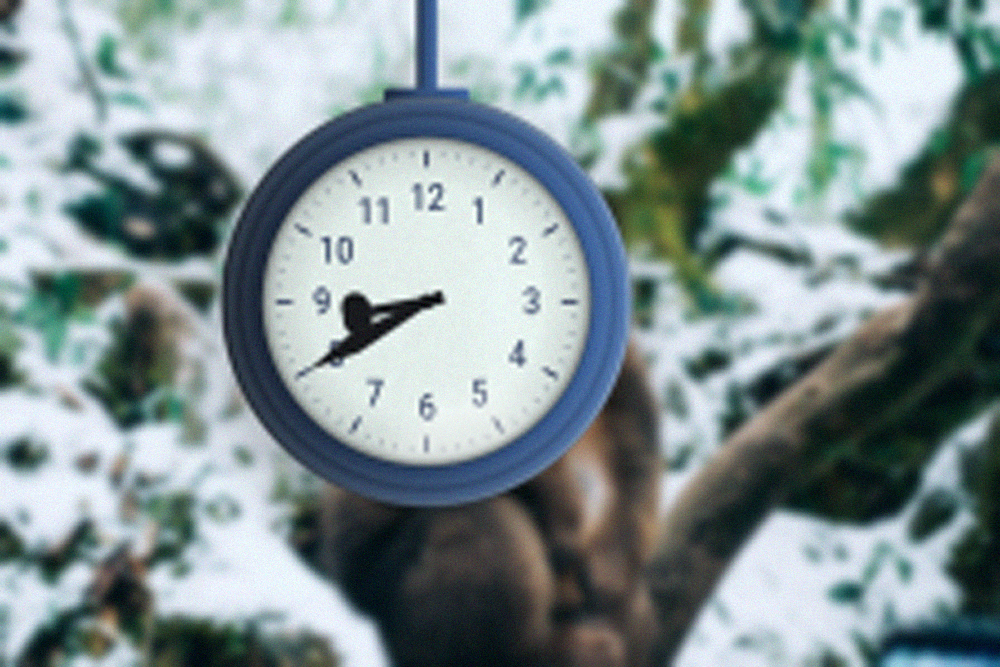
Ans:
8h40
